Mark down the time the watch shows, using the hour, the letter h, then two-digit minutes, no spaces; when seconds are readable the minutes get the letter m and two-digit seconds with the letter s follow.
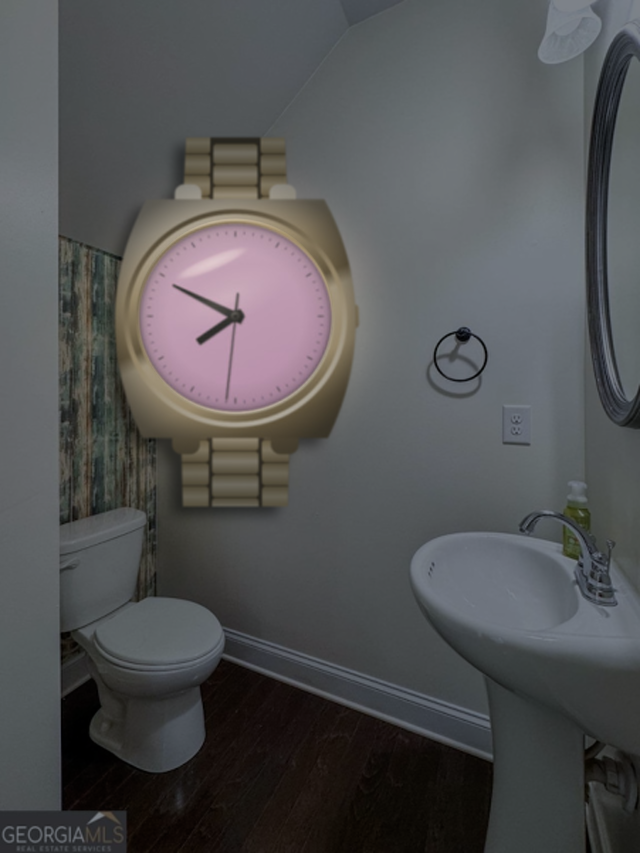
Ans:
7h49m31s
